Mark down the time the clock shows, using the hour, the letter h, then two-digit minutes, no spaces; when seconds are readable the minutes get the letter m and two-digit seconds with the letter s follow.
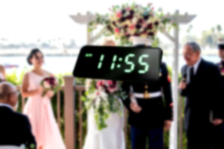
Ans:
11h55
